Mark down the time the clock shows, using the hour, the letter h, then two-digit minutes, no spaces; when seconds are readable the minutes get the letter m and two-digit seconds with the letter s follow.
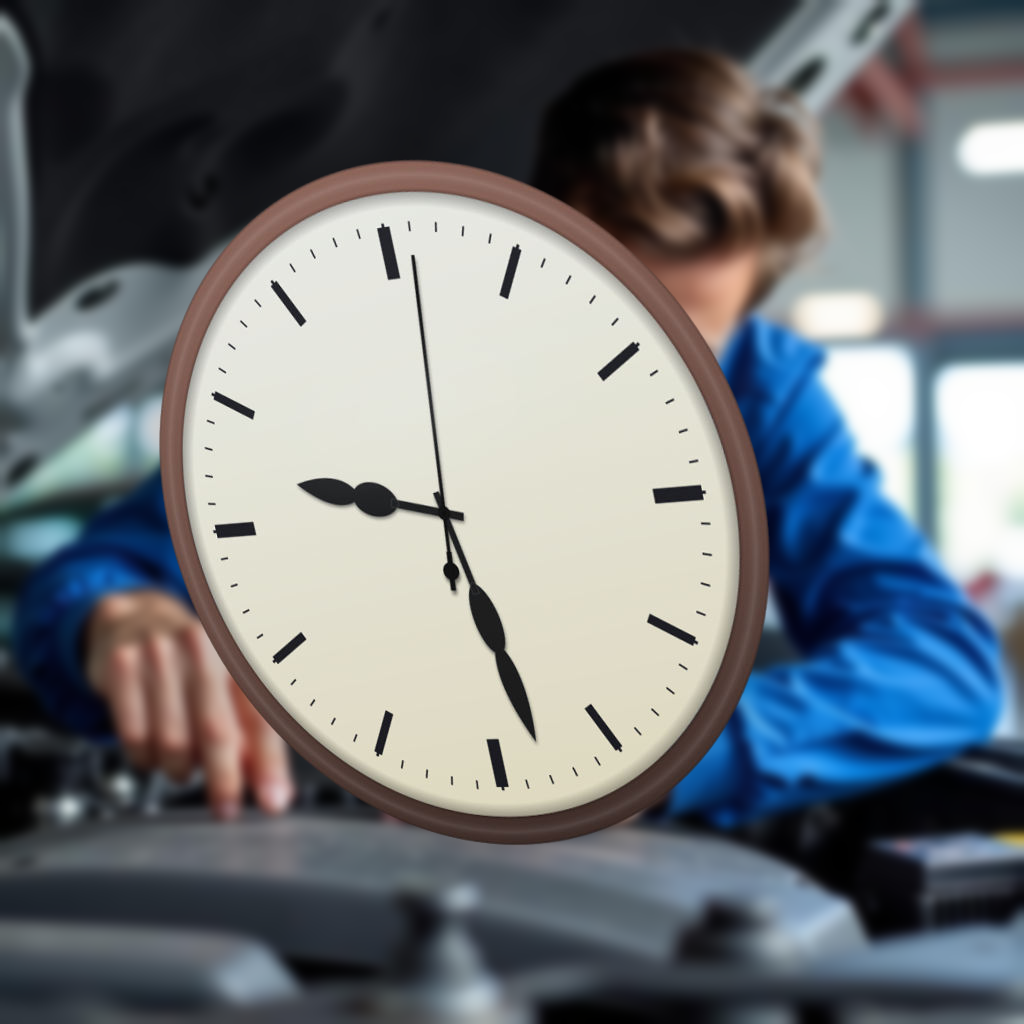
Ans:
9h28m01s
